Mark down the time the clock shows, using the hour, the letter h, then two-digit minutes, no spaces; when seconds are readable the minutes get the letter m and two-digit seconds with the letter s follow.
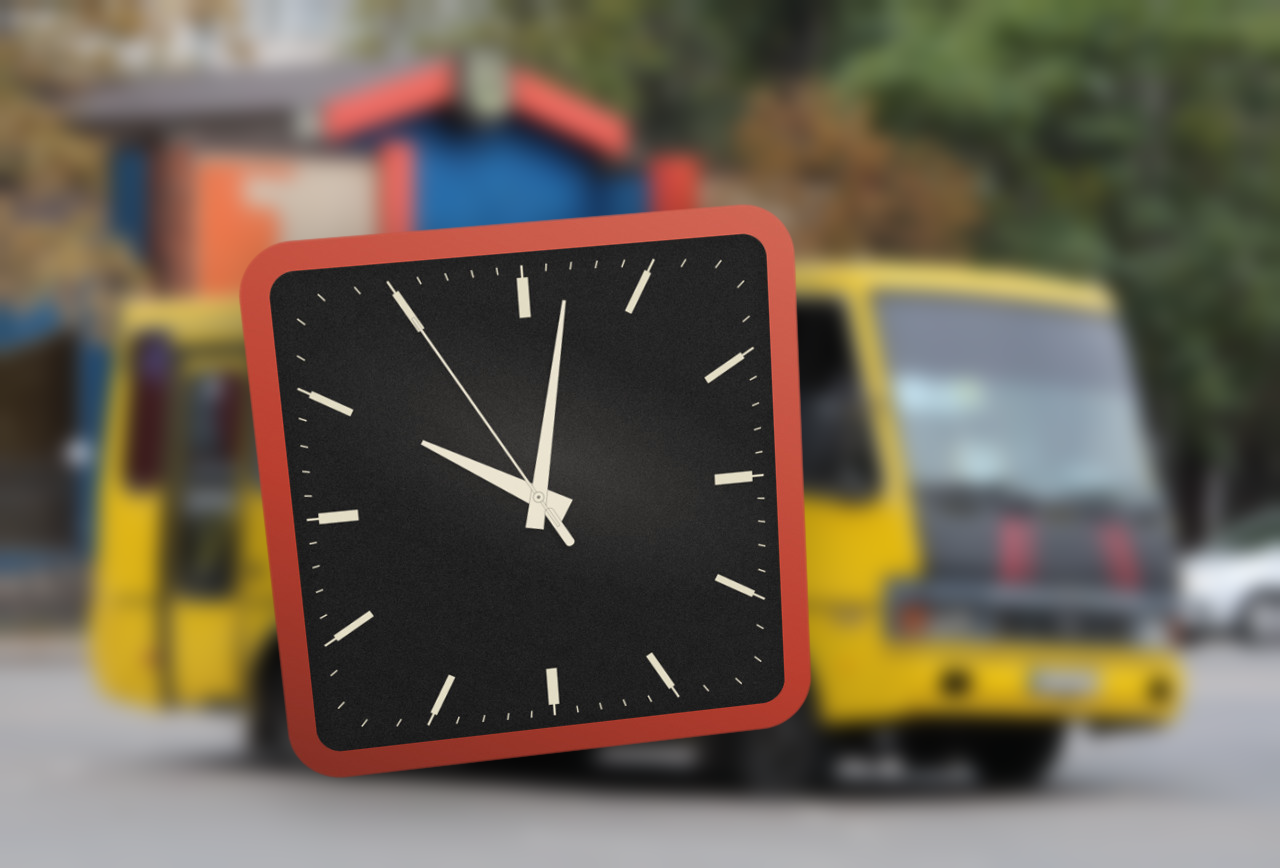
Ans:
10h01m55s
